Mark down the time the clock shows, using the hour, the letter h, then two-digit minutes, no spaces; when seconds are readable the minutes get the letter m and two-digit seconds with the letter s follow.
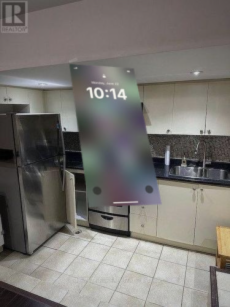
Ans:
10h14
